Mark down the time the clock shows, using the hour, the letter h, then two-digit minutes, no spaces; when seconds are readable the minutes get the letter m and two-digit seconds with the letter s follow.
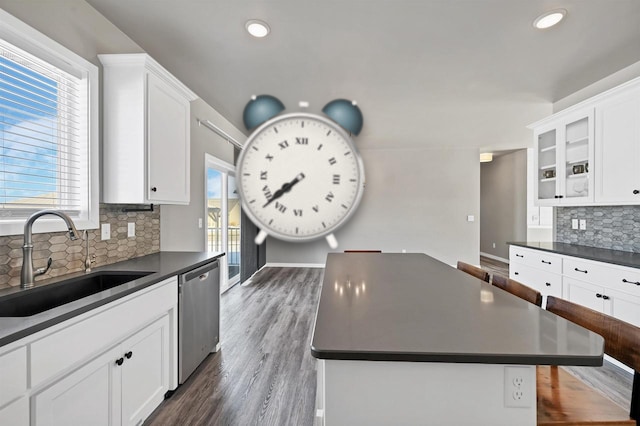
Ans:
7h38
